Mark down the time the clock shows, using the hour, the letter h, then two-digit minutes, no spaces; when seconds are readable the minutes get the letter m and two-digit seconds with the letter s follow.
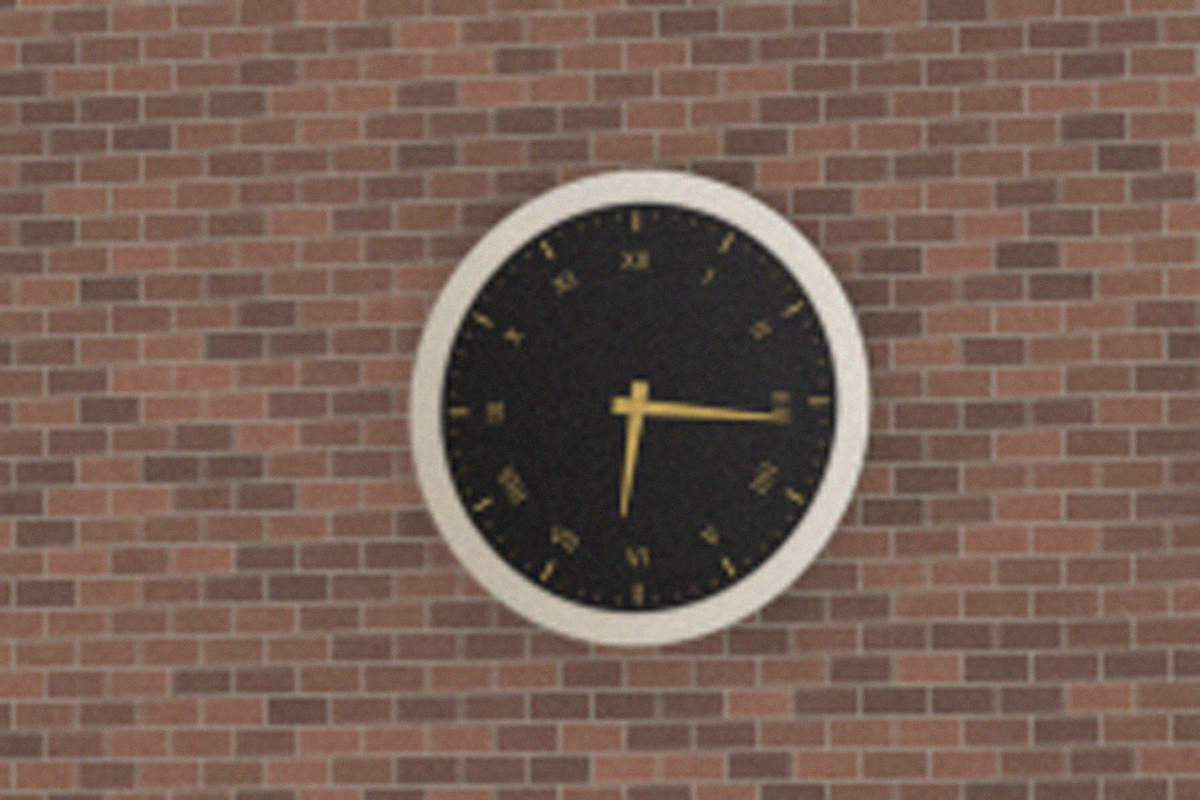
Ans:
6h16
